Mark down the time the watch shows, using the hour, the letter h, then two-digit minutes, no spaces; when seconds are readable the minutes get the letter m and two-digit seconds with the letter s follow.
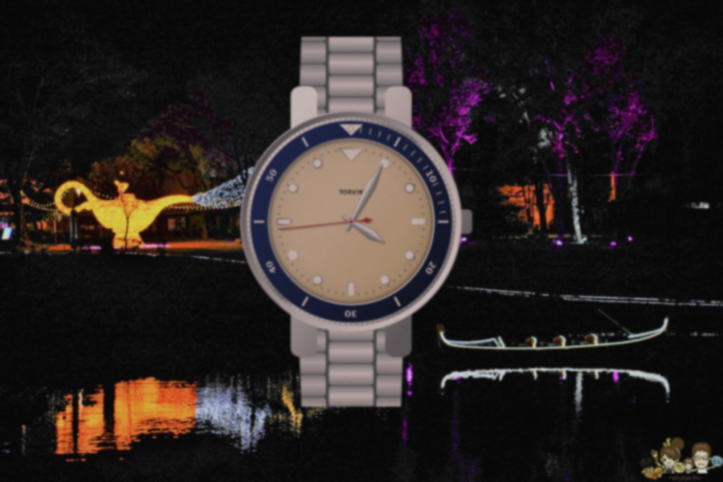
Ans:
4h04m44s
